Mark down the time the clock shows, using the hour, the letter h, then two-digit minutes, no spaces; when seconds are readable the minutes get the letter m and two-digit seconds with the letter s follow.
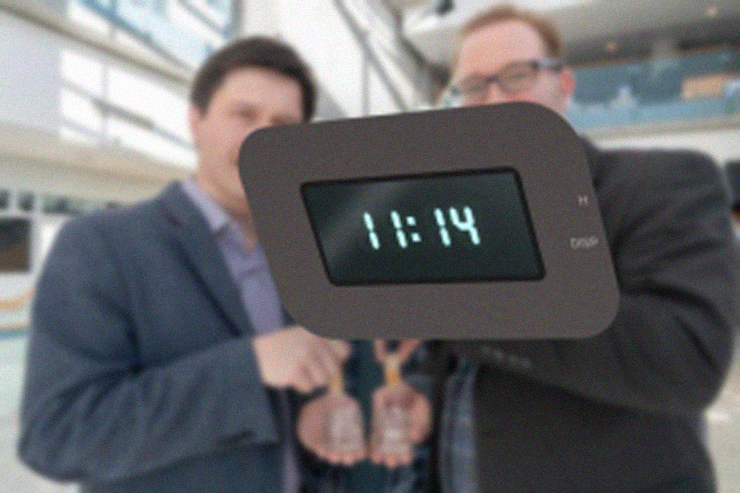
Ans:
11h14
